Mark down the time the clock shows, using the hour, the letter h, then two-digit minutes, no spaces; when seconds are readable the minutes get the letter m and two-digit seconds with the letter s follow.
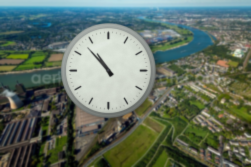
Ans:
10h53
